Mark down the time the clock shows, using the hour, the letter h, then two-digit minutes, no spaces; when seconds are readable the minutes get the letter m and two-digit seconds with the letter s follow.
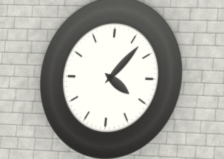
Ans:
4h07
